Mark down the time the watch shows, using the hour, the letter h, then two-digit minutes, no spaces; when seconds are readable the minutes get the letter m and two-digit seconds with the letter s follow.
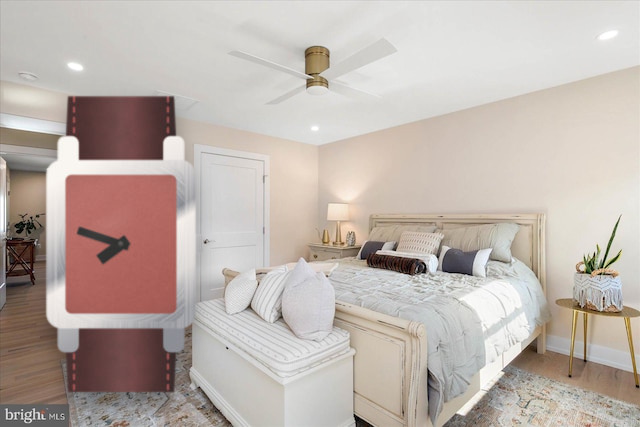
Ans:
7h48
